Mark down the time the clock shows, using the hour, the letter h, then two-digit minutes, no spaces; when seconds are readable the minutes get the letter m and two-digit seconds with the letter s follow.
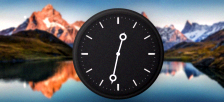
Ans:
12h32
